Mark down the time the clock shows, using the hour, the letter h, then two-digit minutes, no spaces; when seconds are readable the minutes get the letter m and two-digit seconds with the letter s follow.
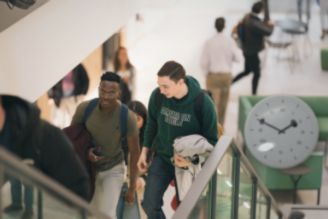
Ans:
1h49
